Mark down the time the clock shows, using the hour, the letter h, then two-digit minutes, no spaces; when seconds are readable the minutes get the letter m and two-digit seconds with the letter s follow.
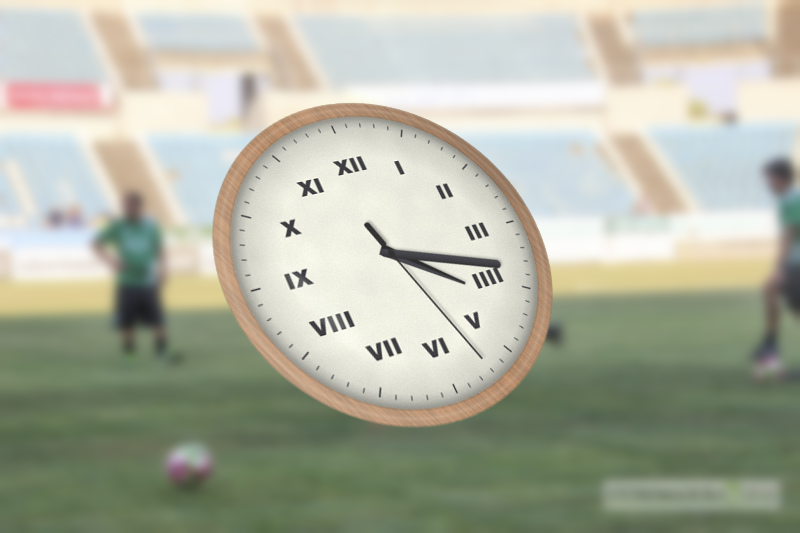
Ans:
4h18m27s
